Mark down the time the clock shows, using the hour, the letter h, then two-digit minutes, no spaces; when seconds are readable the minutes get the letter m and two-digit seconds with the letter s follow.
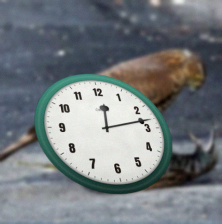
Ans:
12h13
